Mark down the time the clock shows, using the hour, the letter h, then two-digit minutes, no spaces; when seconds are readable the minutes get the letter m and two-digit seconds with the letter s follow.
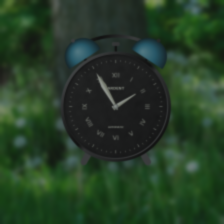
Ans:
1h55
